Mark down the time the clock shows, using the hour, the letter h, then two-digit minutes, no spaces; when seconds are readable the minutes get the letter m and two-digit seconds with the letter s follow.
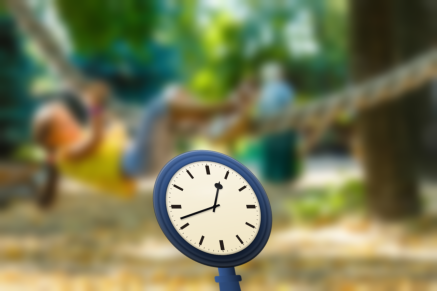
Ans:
12h42
